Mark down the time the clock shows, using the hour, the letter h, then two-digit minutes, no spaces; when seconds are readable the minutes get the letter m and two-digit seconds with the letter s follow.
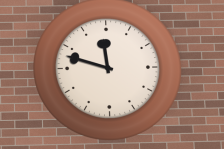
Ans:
11h48
